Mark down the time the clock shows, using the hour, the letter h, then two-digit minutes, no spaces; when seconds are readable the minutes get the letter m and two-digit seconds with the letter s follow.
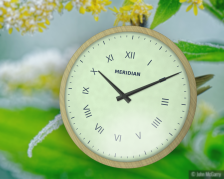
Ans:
10h10
